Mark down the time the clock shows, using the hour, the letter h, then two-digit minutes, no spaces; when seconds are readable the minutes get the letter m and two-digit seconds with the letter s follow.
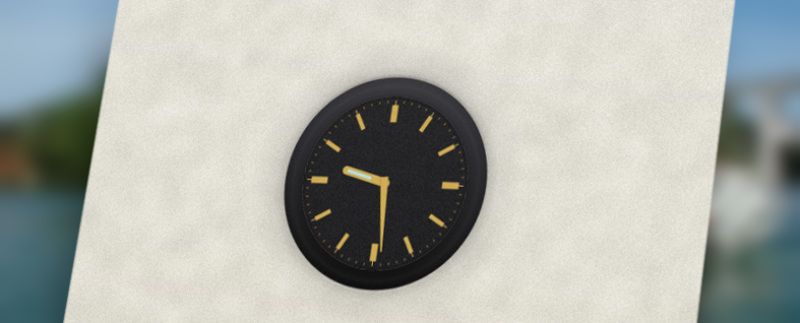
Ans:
9h29
